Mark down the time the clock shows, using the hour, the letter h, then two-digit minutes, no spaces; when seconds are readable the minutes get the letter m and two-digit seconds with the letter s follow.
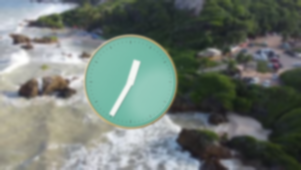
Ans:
12h35
